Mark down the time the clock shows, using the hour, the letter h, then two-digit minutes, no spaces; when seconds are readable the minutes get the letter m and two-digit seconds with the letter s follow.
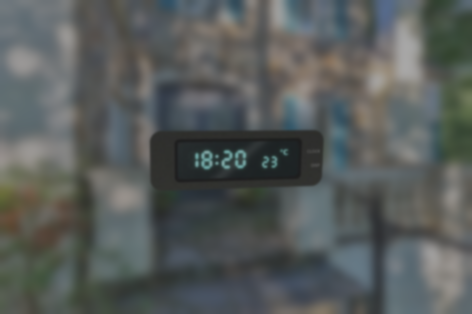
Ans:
18h20
